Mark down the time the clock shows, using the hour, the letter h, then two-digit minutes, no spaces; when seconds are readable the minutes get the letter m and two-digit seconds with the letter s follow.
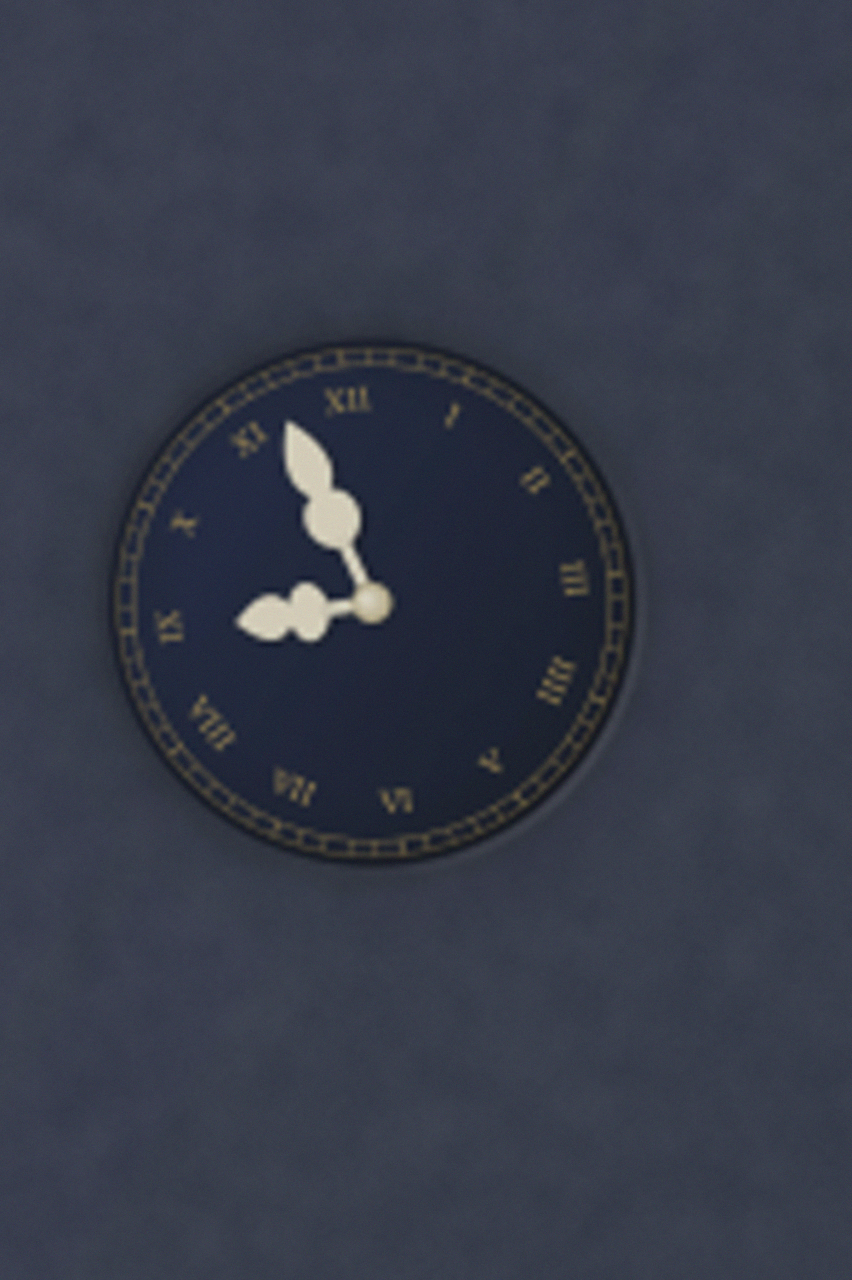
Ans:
8h57
